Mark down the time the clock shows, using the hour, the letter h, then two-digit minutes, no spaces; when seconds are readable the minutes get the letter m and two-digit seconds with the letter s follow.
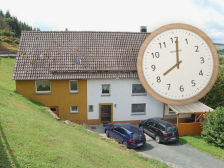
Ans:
8h01
